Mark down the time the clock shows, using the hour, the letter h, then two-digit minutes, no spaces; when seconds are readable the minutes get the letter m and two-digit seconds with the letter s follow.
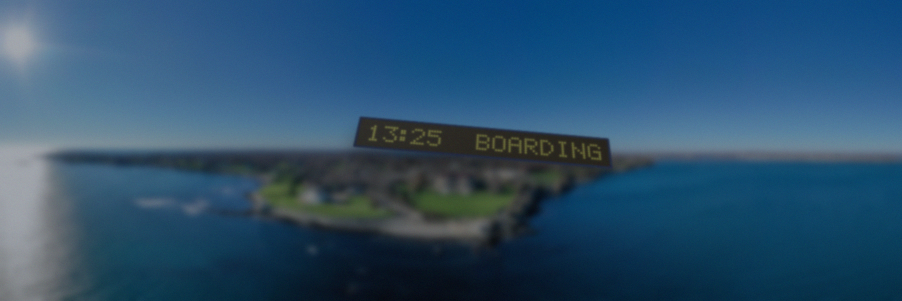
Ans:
13h25
